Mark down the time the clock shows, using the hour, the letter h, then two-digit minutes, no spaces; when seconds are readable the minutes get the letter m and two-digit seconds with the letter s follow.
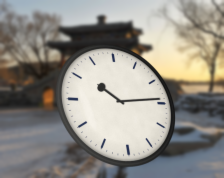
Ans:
10h14
